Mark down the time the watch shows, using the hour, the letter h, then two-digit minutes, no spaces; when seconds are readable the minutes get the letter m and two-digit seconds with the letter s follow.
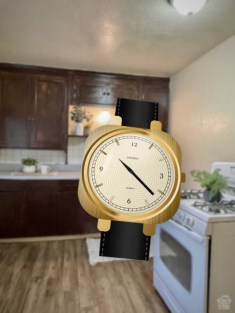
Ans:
10h22
